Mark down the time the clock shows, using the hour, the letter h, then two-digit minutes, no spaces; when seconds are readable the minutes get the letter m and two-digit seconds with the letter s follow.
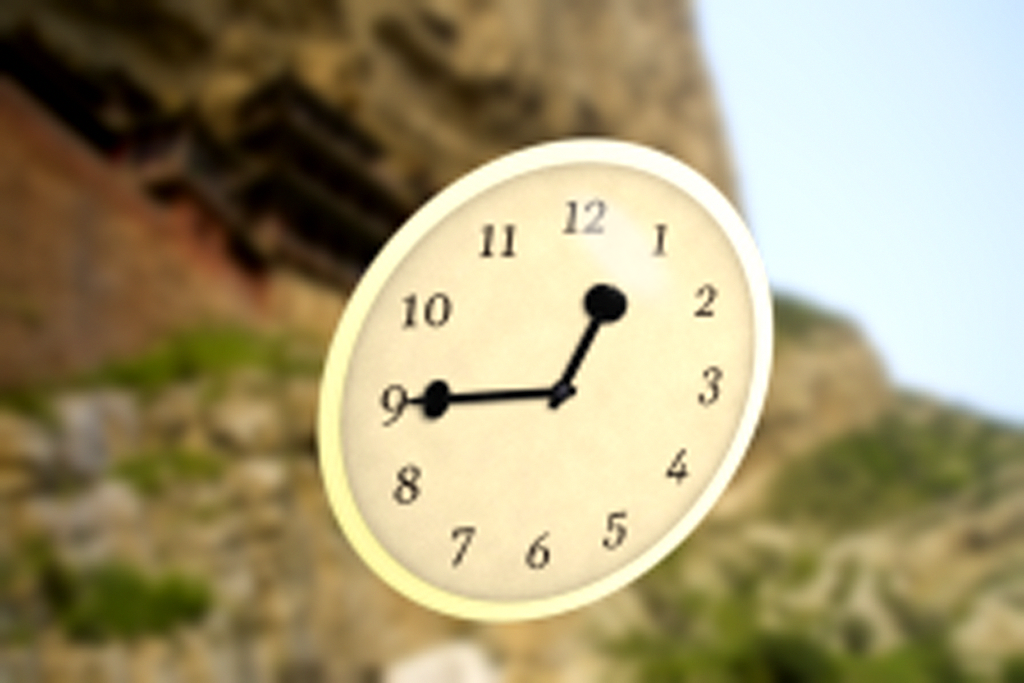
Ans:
12h45
